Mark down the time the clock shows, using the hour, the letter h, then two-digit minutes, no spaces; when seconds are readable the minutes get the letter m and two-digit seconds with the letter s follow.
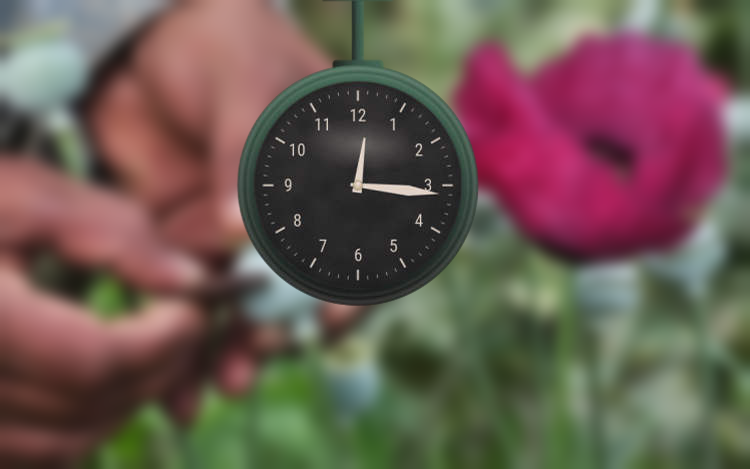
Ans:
12h16
